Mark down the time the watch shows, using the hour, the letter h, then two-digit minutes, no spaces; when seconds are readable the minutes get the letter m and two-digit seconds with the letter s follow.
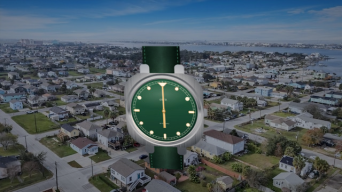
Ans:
6h00
